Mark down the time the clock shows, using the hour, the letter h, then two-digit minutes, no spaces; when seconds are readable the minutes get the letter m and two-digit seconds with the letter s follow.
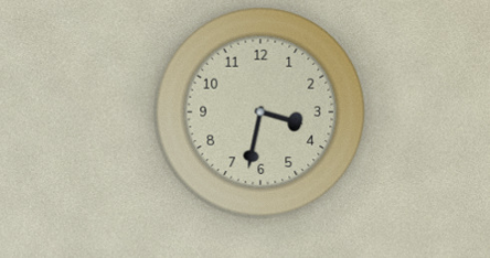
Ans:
3h32
